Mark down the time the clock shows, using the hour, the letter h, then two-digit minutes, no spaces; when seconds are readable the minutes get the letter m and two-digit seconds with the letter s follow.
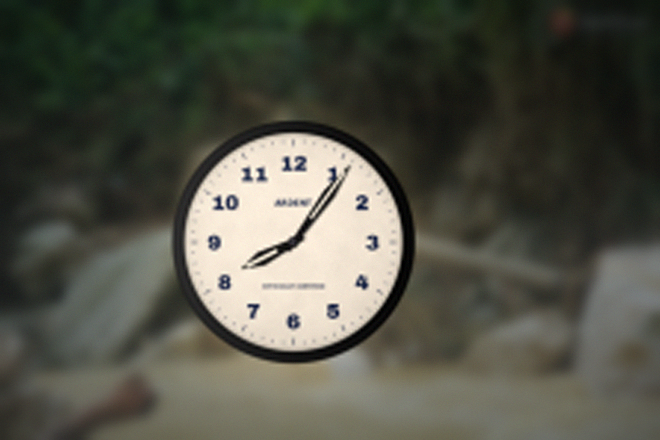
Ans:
8h06
